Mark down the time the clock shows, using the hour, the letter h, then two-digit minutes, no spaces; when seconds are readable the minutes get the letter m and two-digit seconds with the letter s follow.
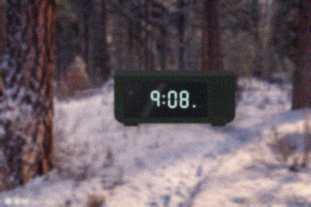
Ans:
9h08
